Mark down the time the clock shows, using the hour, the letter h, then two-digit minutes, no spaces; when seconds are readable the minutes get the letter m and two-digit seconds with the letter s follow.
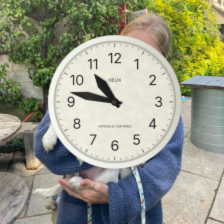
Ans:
10h47
